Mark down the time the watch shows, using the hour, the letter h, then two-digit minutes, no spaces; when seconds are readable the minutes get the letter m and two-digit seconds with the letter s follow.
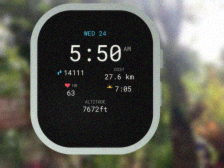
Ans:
5h50
